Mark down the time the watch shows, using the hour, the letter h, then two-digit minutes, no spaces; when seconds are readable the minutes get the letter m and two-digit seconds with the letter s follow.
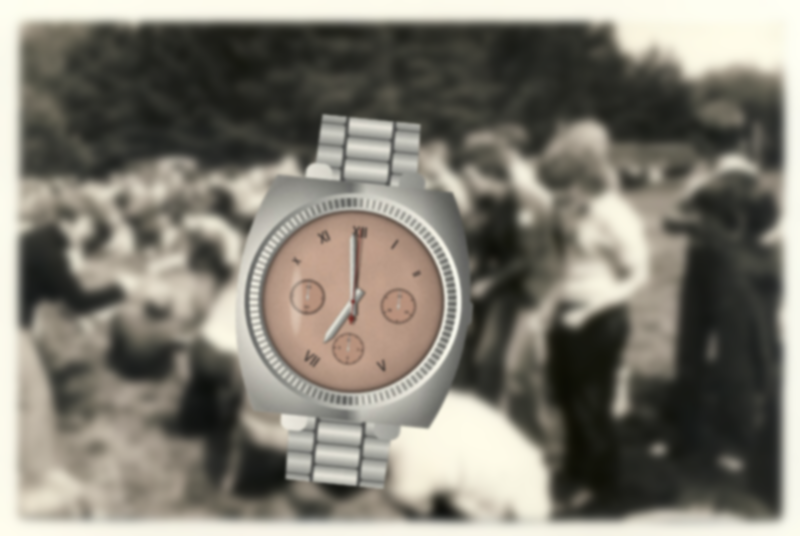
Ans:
6h59
